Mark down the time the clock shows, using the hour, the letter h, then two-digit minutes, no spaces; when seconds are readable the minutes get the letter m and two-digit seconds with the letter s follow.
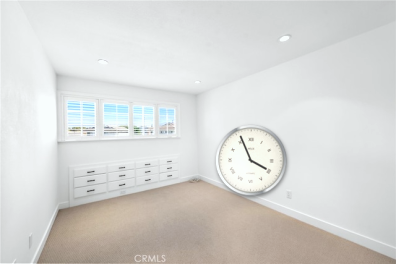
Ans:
3h56
